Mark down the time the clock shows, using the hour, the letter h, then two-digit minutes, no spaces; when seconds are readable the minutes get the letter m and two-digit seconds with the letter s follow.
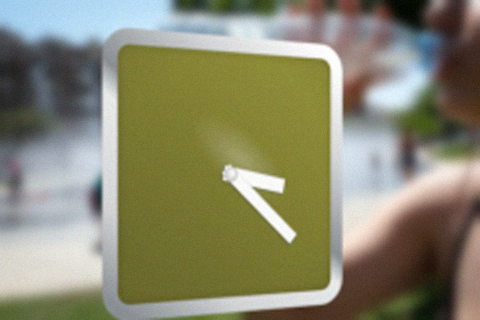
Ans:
3h22
